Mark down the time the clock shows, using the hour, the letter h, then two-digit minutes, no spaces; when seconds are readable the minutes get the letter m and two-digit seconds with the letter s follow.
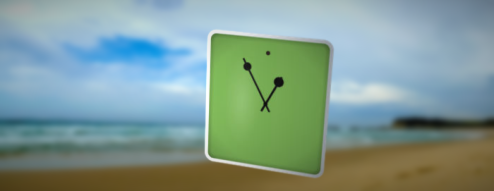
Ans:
12h55
